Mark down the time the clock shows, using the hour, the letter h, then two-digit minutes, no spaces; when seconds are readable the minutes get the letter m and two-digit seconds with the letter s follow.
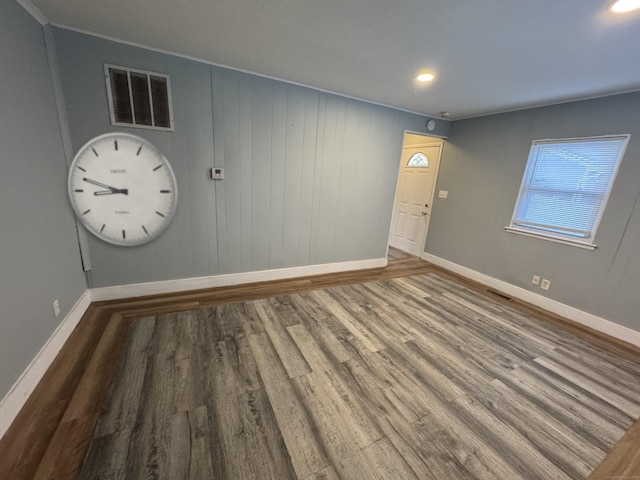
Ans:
8h48
